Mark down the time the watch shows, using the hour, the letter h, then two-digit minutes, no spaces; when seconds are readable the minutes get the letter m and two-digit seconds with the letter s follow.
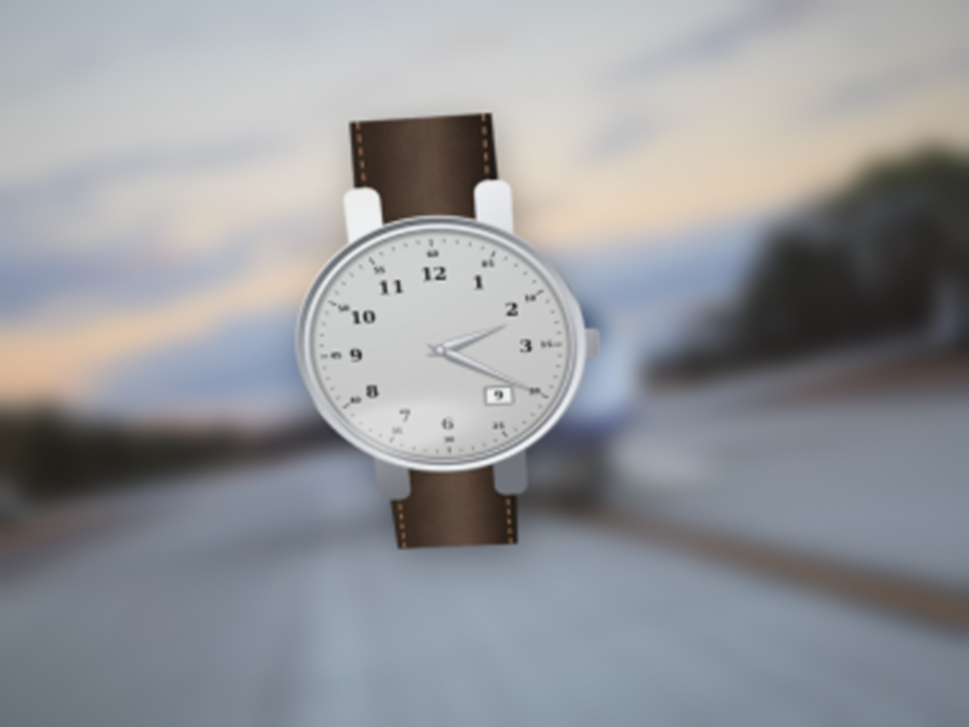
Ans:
2h20
